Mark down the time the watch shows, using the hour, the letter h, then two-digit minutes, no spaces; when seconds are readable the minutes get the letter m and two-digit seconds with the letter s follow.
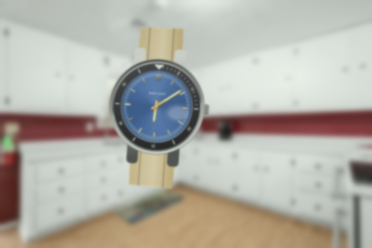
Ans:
6h09
